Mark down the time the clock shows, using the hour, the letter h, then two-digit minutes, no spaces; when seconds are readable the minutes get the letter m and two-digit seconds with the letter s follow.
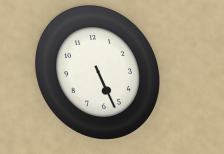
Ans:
5h27
